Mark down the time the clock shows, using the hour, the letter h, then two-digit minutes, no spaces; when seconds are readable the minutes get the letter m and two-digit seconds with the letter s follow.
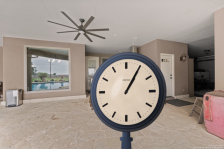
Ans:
1h05
